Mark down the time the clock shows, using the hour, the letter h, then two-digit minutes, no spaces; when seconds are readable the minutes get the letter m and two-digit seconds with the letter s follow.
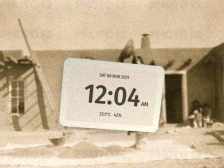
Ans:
12h04
